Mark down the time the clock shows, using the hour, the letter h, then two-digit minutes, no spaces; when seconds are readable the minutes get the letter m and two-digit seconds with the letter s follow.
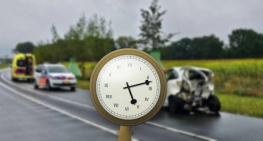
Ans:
5h12
